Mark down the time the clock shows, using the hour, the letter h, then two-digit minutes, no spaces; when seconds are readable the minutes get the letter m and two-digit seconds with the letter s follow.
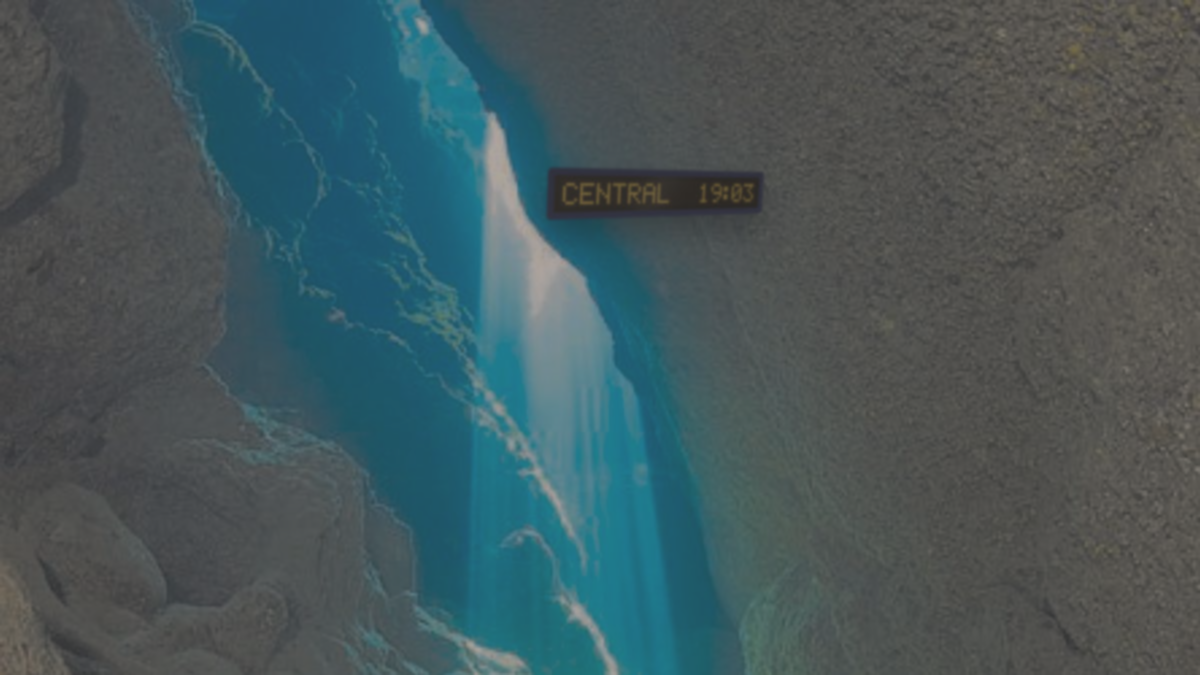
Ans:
19h03
